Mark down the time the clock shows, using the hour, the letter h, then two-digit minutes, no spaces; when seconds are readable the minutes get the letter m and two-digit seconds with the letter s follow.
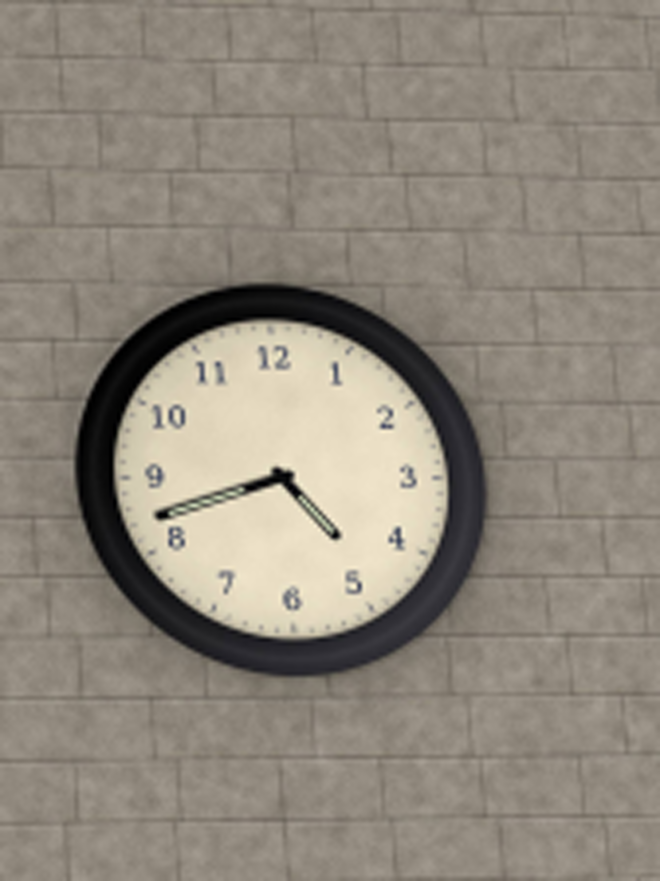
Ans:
4h42
